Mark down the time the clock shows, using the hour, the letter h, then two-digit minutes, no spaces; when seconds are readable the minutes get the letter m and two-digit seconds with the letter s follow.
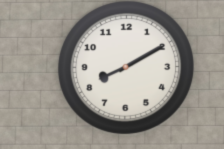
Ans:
8h10
